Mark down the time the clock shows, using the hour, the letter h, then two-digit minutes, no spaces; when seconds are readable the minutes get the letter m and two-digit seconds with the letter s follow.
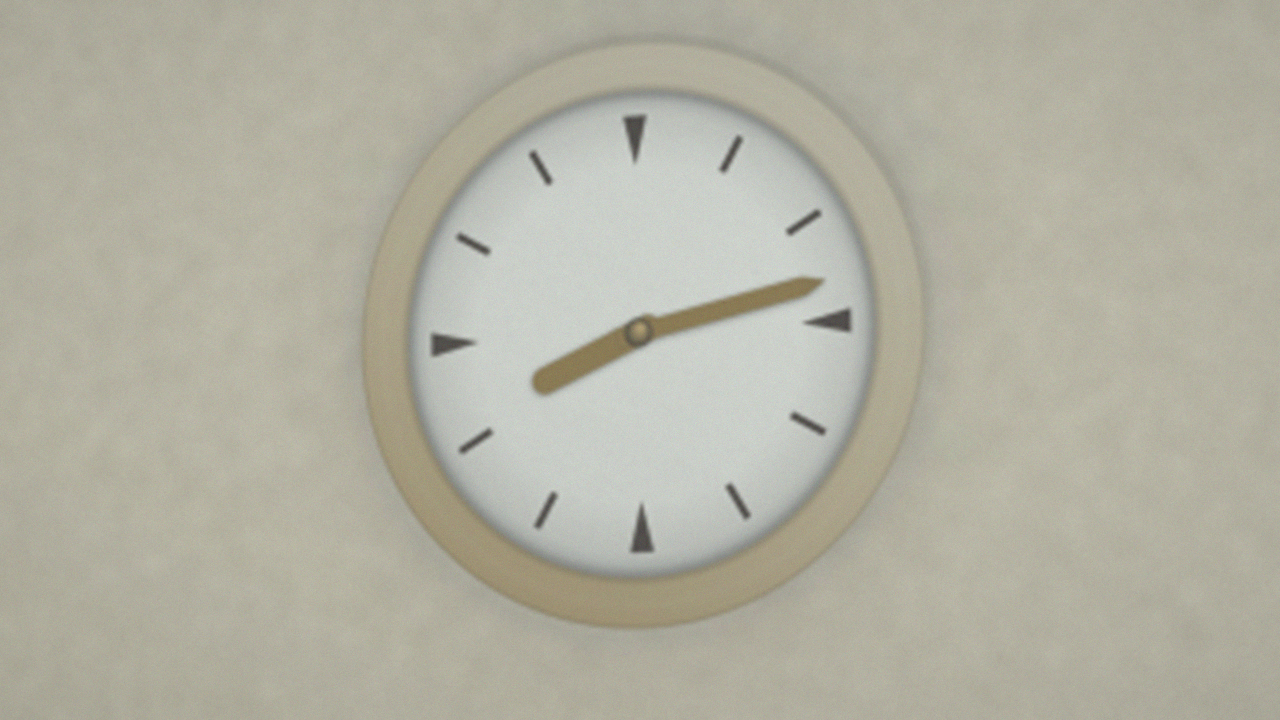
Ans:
8h13
